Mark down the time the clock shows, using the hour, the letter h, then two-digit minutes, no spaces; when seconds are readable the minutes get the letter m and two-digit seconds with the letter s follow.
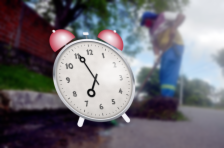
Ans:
6h56
